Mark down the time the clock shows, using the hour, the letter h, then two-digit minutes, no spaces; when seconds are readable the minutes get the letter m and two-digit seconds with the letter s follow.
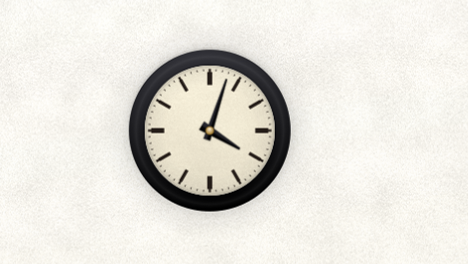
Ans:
4h03
